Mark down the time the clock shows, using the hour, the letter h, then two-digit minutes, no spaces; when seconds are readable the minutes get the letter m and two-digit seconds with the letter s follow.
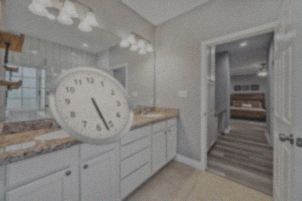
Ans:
5h27
